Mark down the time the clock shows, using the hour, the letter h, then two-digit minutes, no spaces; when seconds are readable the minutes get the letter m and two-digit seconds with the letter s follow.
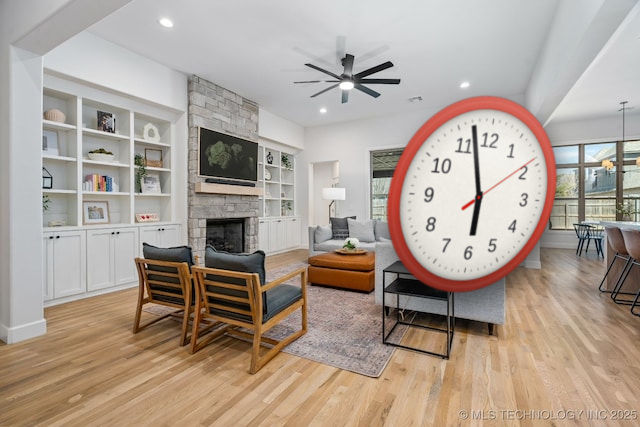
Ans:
5h57m09s
